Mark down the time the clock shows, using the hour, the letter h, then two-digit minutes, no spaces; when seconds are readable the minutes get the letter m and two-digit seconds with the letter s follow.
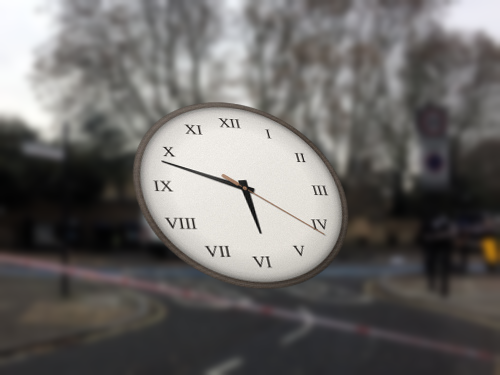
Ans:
5h48m21s
